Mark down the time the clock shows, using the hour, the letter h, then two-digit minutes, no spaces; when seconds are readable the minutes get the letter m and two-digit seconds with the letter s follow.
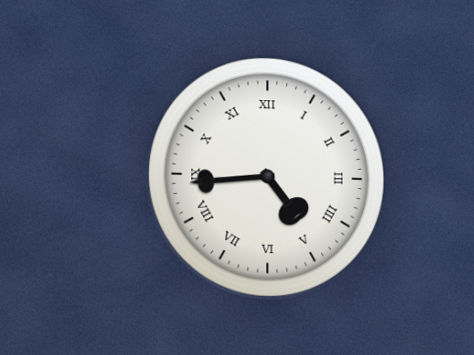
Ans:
4h44
